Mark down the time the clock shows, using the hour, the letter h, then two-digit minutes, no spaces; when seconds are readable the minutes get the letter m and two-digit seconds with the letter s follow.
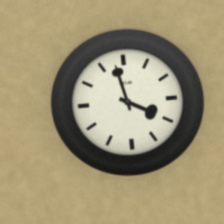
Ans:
3h58
